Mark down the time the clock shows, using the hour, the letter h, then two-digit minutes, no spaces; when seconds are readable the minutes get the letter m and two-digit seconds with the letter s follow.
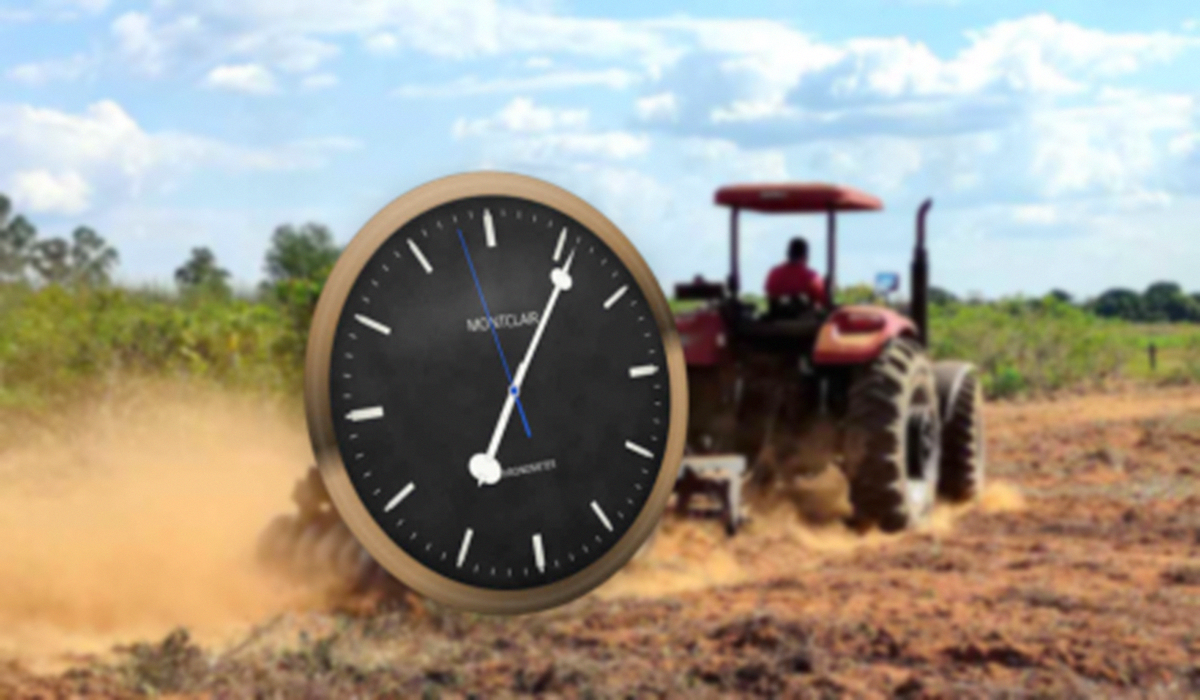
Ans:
7h05m58s
